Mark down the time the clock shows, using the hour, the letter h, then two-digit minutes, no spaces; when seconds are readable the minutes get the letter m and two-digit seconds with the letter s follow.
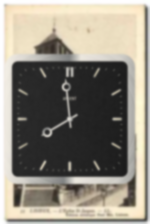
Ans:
7h59
